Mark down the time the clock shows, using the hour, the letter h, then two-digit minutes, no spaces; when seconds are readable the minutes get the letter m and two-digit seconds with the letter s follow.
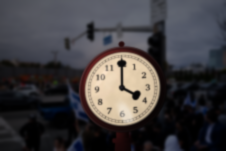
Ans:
4h00
